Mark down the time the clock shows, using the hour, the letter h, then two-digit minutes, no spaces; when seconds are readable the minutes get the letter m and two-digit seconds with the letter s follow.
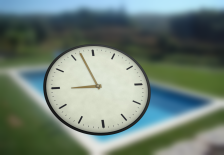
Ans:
8h57
